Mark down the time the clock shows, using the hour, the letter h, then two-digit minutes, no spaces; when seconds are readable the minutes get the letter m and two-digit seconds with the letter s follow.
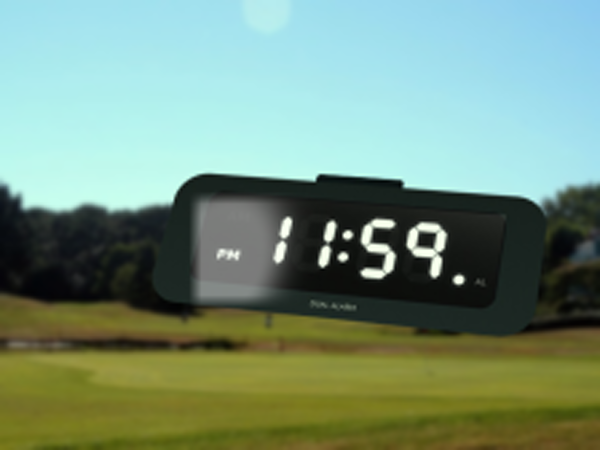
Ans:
11h59
